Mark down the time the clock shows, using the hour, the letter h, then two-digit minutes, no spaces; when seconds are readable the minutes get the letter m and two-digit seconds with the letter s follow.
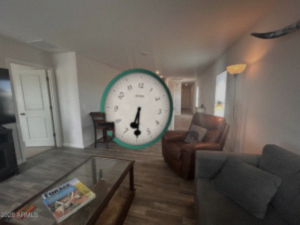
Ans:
6h30
